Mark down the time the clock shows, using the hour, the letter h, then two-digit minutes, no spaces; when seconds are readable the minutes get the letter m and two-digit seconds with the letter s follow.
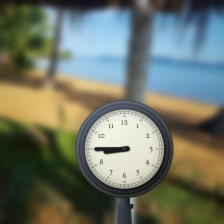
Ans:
8h45
